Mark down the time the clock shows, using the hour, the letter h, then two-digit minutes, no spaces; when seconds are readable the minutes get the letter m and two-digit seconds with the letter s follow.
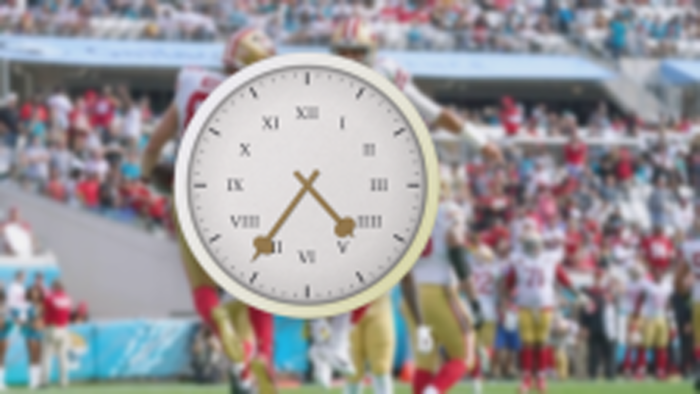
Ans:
4h36
